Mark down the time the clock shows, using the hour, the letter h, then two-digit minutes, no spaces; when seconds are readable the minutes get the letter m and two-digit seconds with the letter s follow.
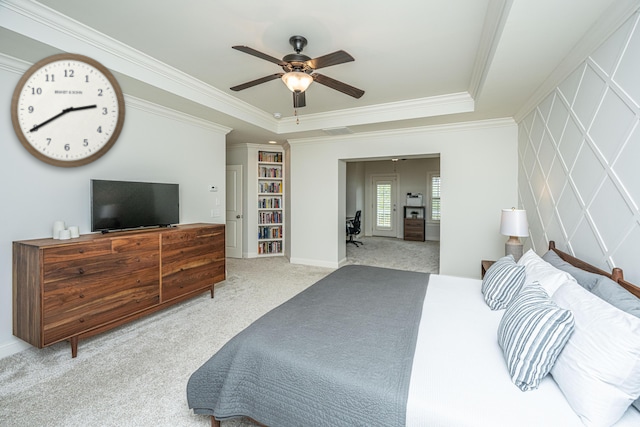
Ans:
2h40
